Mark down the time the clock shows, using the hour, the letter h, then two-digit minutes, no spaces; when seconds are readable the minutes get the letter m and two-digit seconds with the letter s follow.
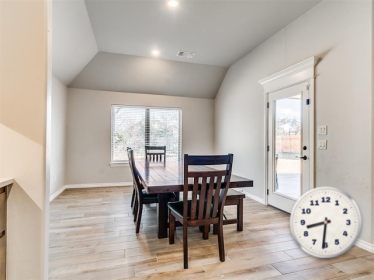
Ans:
8h31
